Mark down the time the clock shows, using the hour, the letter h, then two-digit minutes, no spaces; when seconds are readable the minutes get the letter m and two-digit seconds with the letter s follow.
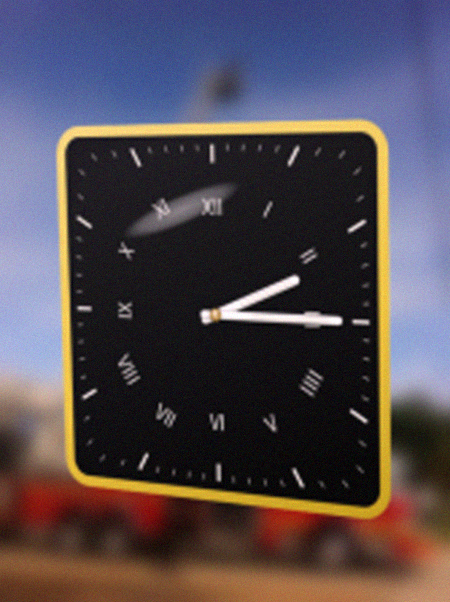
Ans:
2h15
